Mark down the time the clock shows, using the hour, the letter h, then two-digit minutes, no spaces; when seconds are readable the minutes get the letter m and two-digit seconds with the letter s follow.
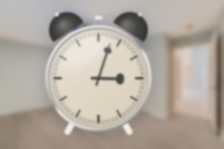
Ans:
3h03
